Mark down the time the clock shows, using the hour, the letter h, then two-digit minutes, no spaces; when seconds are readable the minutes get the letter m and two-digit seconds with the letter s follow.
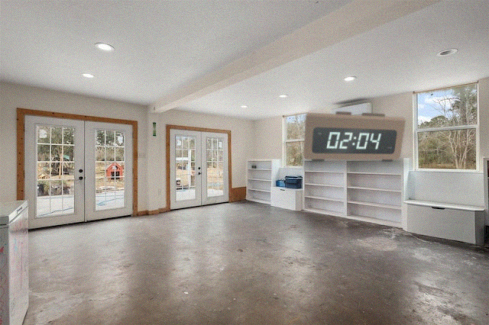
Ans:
2h04
